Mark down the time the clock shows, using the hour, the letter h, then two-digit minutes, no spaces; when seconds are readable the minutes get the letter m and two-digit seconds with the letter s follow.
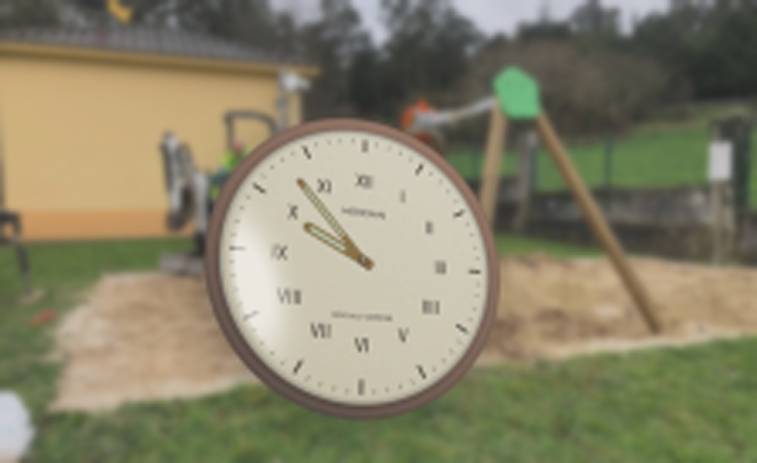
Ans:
9h53
